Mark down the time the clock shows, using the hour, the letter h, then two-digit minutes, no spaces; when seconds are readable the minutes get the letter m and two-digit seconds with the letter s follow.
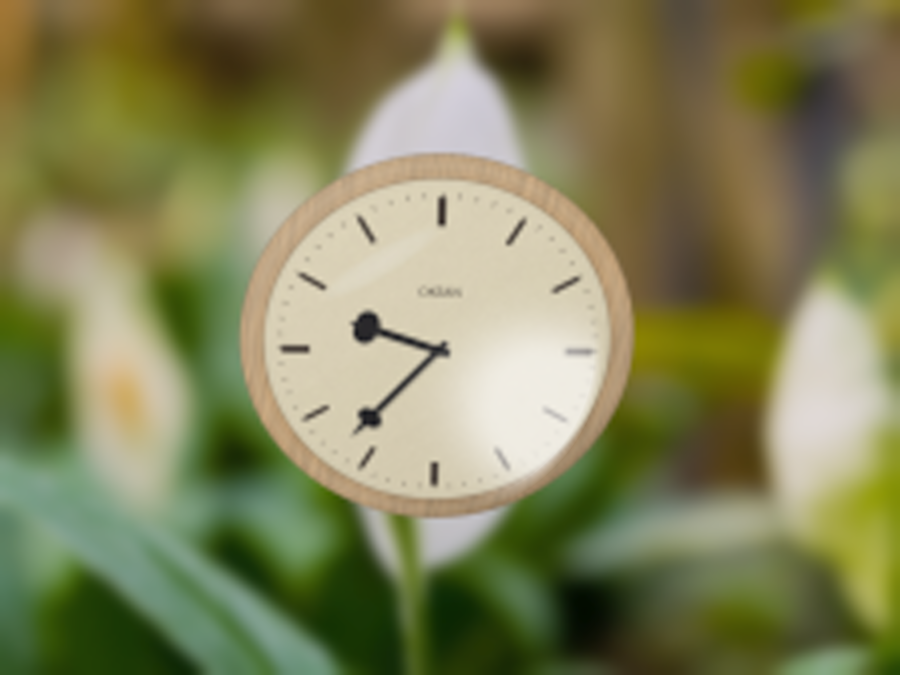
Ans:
9h37
